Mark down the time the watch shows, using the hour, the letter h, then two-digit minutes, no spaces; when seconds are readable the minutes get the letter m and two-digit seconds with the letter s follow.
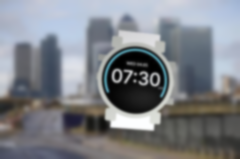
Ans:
7h30
